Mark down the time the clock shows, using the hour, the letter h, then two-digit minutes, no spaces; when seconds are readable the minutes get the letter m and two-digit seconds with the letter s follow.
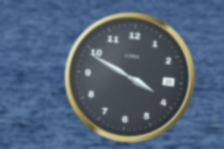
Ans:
3h49
